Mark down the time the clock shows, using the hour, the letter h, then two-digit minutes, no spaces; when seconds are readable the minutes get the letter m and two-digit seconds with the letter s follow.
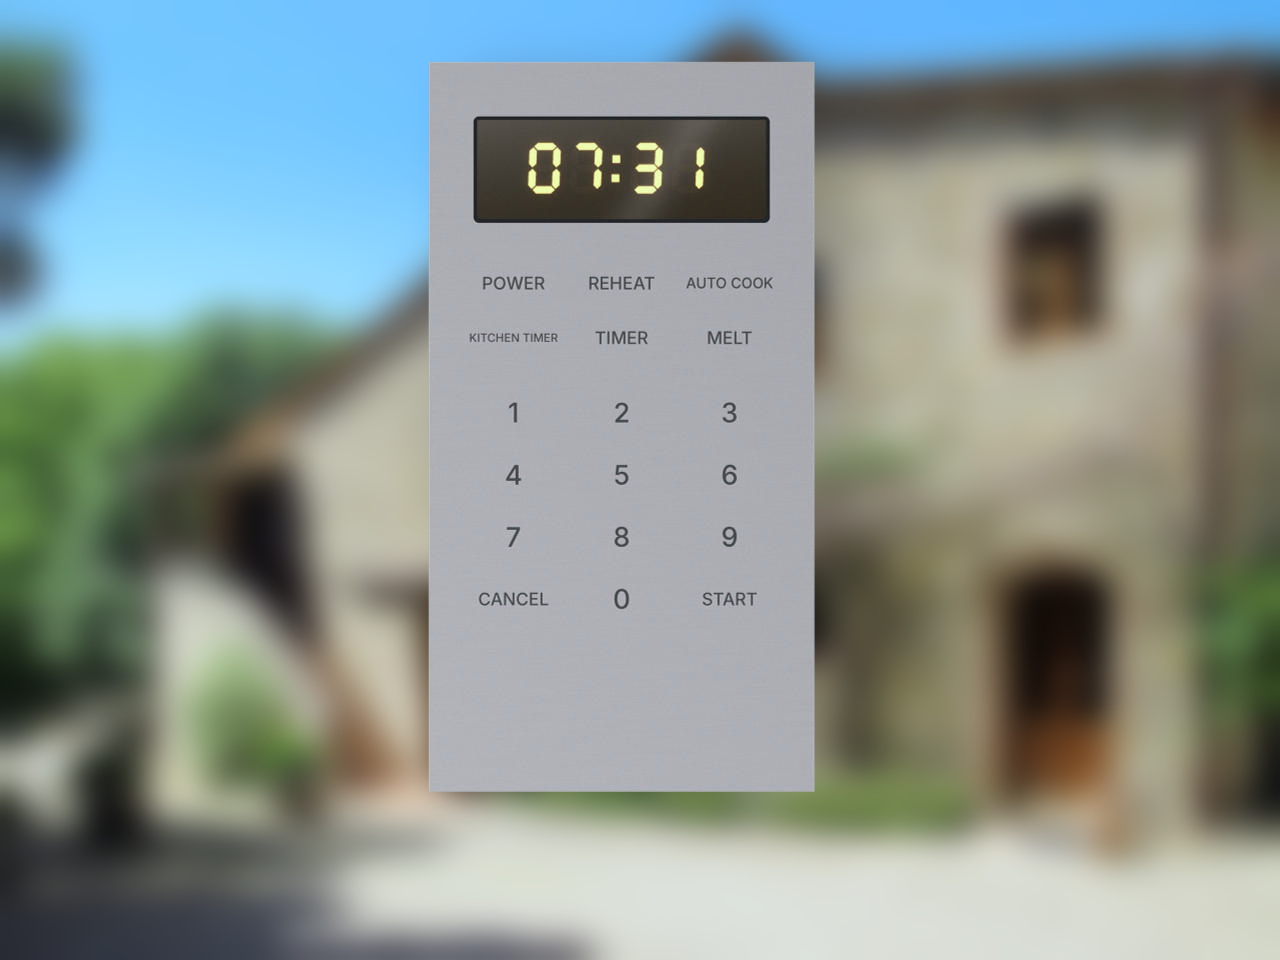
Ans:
7h31
